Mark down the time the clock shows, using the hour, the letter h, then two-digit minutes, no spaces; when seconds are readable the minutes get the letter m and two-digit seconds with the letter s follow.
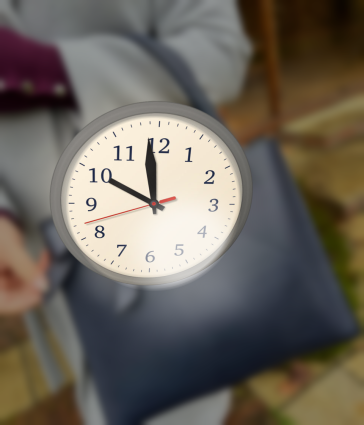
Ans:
9h58m42s
